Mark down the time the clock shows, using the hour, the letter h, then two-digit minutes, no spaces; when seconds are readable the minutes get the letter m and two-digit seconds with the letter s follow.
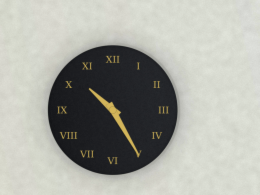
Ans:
10h25
